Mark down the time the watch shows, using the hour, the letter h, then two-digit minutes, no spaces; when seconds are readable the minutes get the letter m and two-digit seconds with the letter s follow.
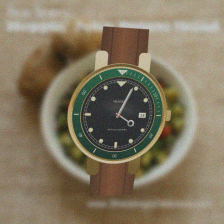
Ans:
4h04
